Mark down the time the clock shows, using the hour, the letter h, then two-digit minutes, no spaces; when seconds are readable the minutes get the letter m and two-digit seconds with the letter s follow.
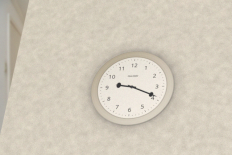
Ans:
9h19
